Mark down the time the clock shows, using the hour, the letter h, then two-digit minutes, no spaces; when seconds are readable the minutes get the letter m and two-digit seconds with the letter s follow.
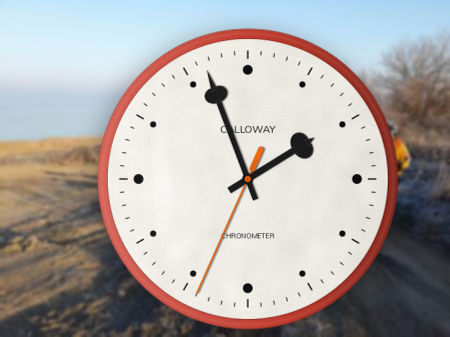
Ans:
1h56m34s
